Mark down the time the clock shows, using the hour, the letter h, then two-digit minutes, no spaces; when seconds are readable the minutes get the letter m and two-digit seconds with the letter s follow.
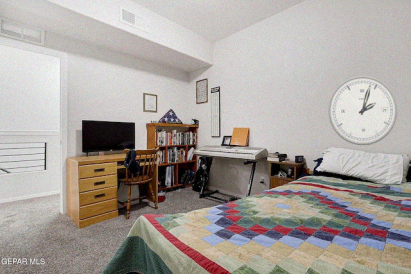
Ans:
2h03
